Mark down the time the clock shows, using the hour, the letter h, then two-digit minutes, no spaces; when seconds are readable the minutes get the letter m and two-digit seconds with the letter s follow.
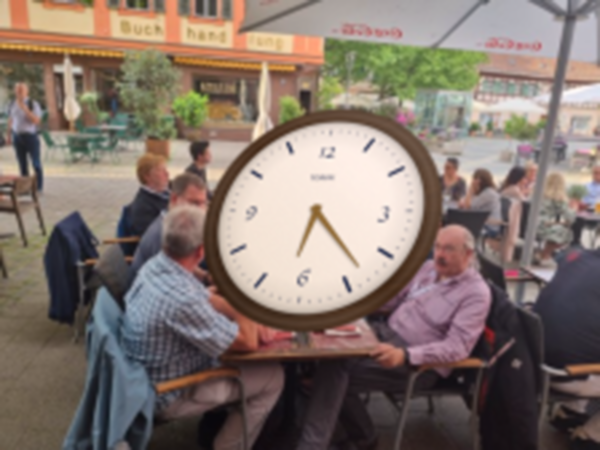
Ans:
6h23
